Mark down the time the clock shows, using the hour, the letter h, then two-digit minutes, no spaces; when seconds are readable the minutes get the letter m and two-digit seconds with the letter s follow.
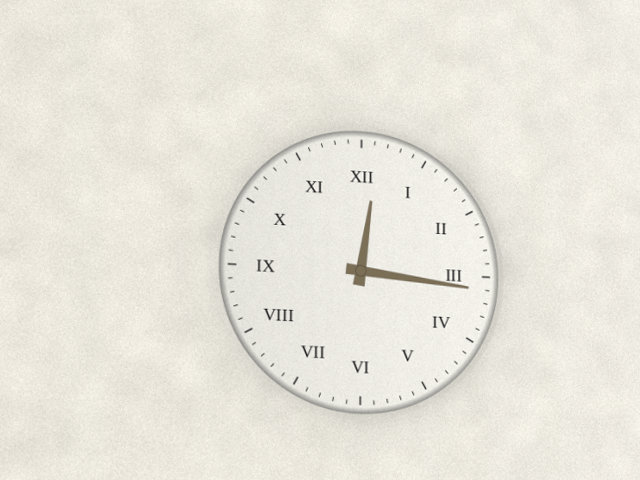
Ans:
12h16
